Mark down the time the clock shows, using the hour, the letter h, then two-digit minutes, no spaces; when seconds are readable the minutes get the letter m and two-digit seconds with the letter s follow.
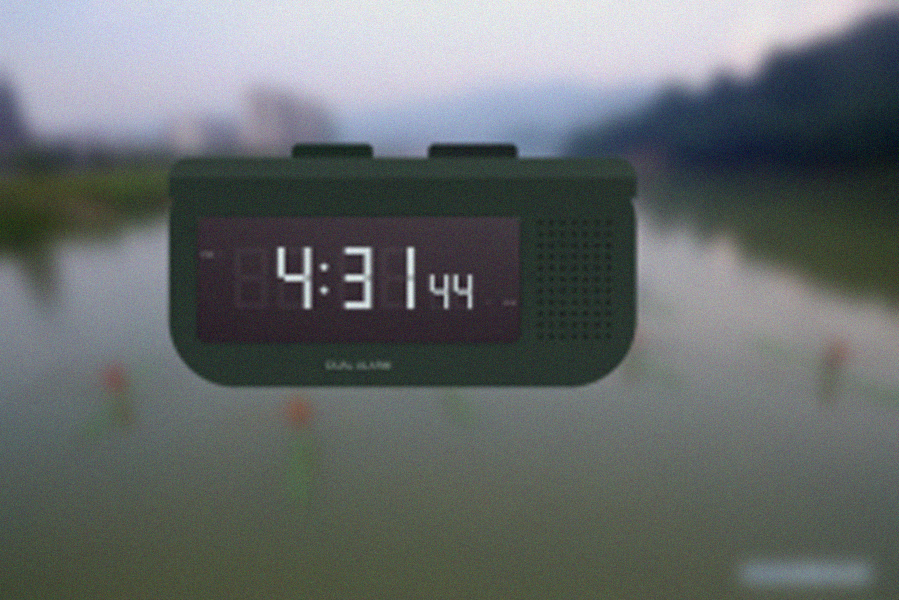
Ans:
4h31m44s
